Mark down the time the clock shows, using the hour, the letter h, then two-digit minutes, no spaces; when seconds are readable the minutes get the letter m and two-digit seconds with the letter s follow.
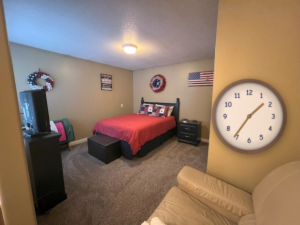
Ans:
1h36
